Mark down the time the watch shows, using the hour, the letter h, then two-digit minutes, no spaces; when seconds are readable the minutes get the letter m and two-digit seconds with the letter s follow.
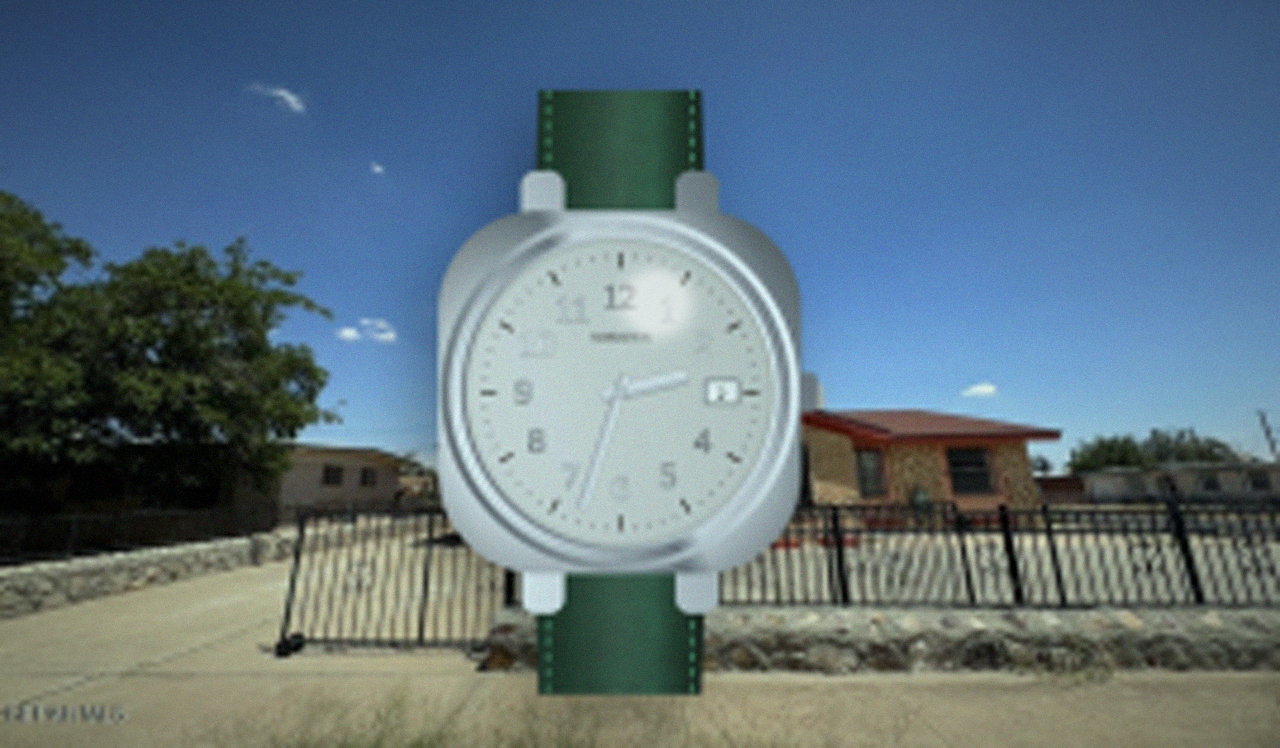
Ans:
2h33
